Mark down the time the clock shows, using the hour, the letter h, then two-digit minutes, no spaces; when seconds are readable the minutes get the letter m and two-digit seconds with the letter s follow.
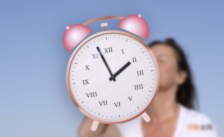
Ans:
1h57
